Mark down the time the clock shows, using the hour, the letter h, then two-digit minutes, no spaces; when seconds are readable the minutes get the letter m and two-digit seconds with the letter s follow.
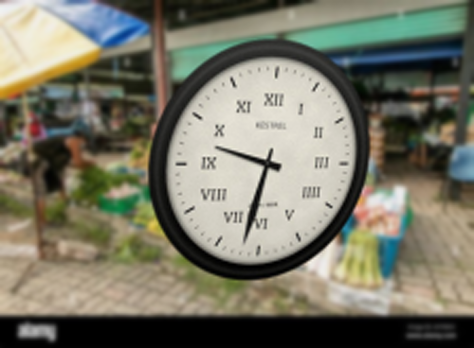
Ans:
9h32
